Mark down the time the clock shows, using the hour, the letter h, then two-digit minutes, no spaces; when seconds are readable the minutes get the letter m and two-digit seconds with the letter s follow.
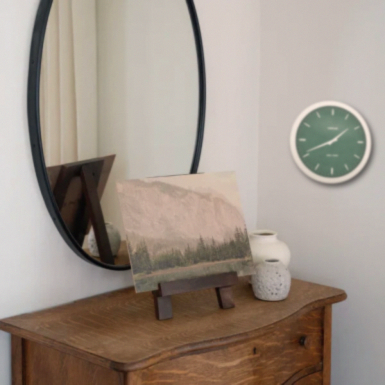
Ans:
1h41
